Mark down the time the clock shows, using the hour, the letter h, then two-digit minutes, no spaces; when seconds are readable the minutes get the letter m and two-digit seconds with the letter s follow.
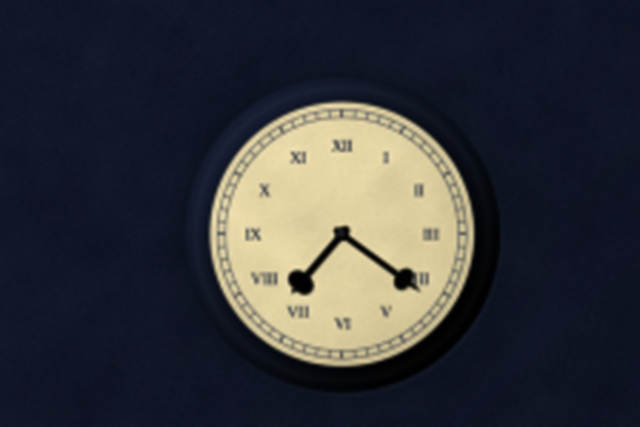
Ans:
7h21
